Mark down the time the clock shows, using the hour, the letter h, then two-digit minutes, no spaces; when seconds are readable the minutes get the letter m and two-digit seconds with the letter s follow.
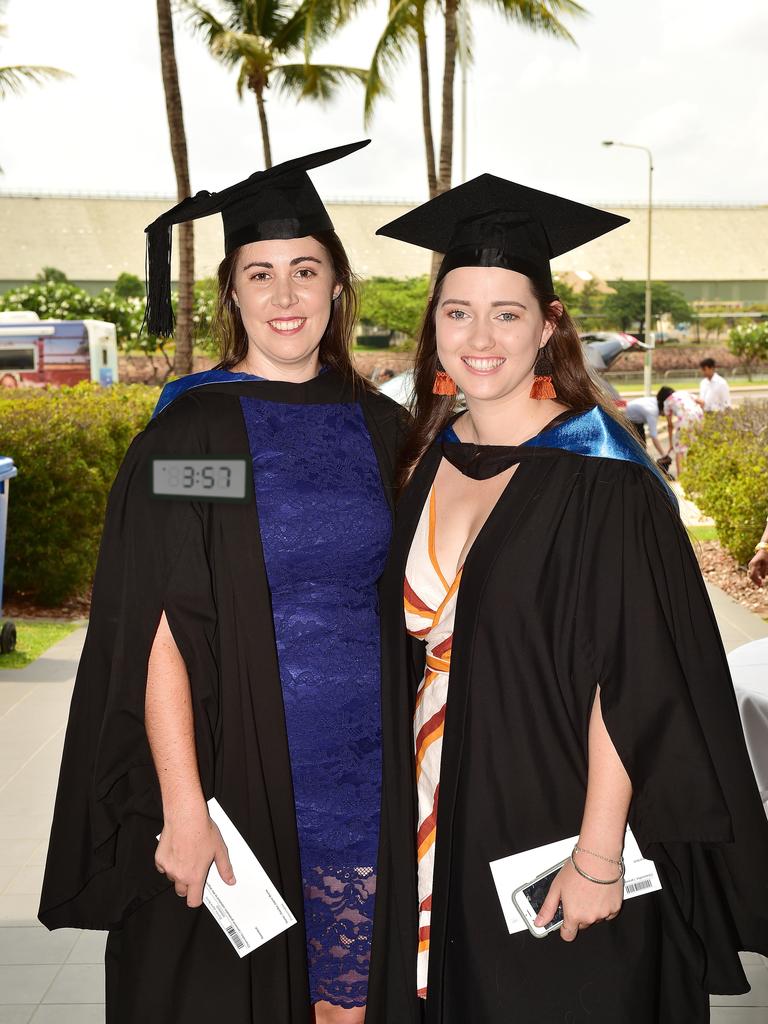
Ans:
3h57
